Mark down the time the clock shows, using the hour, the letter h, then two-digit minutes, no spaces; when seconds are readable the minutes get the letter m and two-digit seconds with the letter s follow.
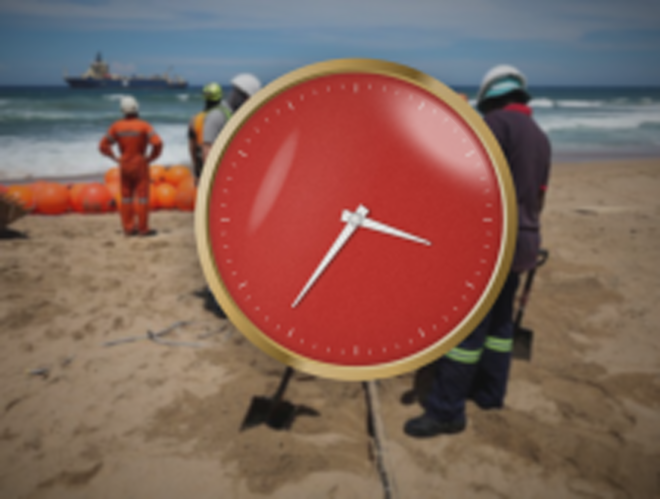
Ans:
3h36
